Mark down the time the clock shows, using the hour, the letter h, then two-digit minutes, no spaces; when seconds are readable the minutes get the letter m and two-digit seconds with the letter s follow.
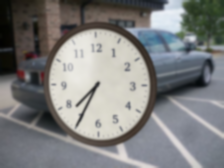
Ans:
7h35
